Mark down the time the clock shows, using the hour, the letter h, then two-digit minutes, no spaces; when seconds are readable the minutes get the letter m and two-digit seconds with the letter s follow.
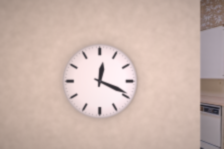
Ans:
12h19
